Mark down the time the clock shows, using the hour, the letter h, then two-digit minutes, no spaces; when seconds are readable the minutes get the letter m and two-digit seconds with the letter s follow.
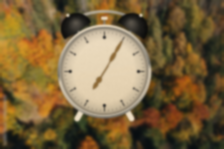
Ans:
7h05
